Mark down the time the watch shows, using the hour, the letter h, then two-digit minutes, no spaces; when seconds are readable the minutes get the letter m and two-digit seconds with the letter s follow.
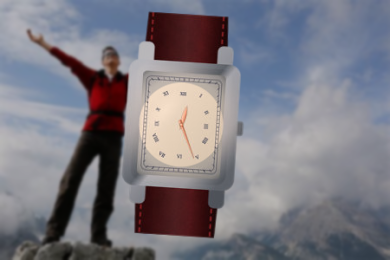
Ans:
12h26
